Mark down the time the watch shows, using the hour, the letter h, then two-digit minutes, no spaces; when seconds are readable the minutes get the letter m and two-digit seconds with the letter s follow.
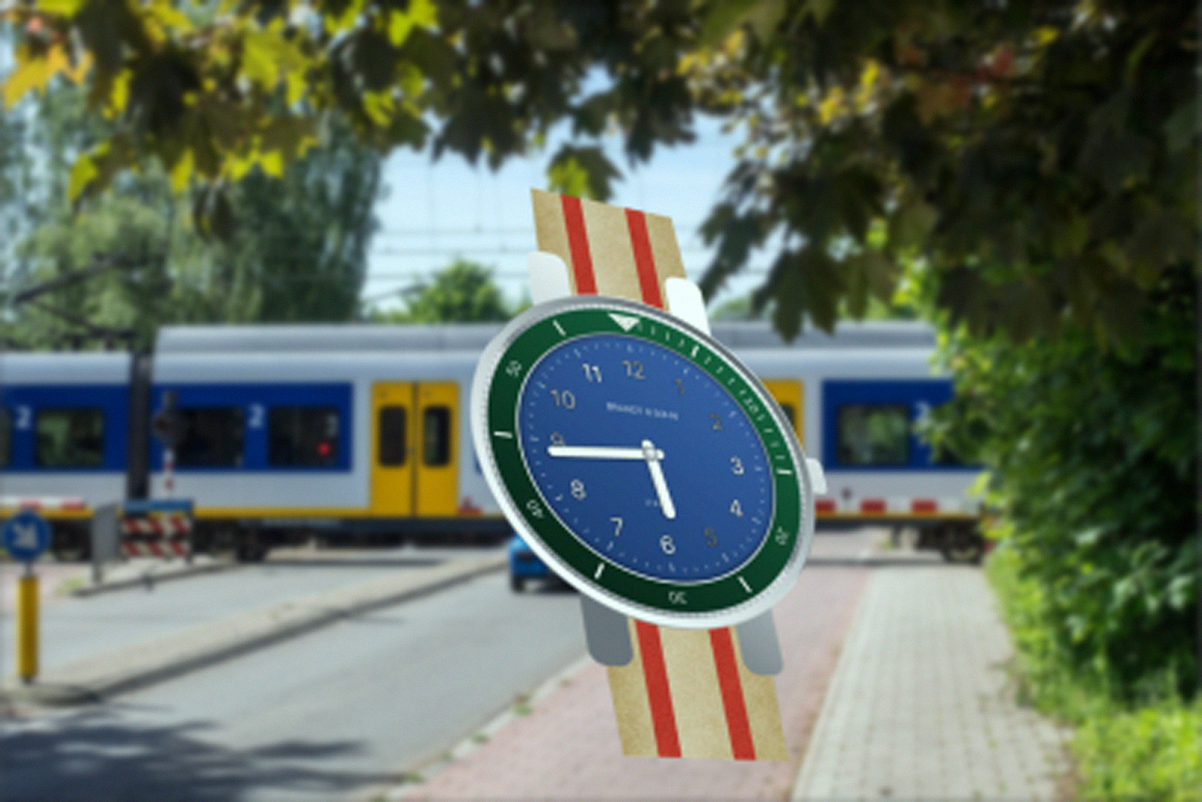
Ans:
5h44
